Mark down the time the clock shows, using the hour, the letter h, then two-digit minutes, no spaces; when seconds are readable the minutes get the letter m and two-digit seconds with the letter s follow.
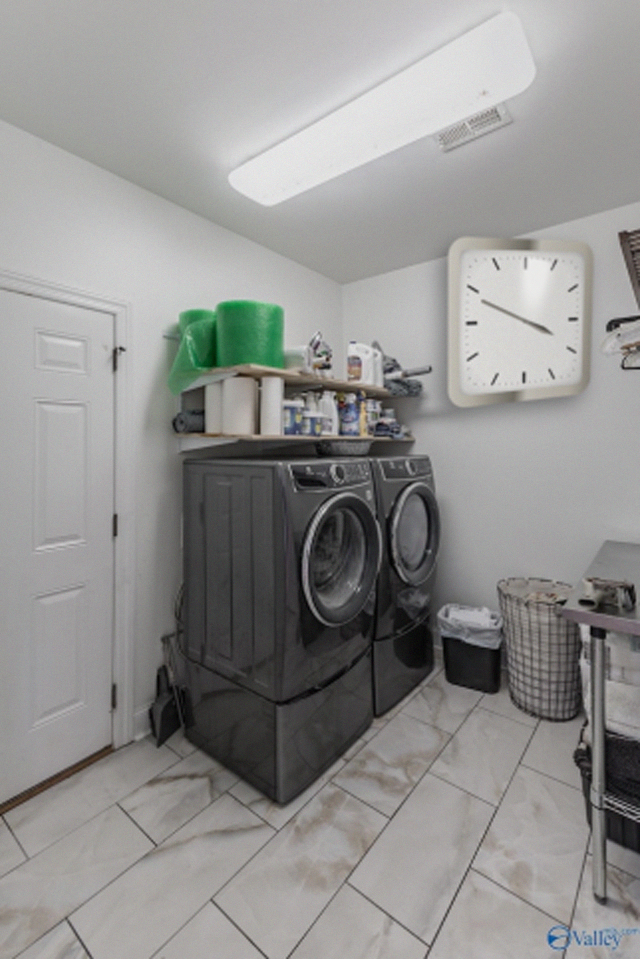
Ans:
3h49
